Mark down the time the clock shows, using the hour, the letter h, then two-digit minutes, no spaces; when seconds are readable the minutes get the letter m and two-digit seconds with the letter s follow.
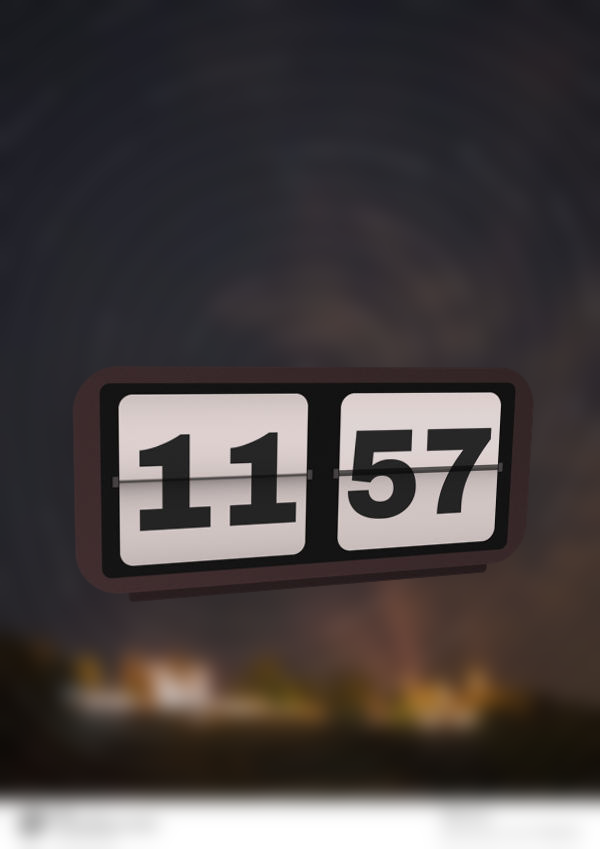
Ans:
11h57
